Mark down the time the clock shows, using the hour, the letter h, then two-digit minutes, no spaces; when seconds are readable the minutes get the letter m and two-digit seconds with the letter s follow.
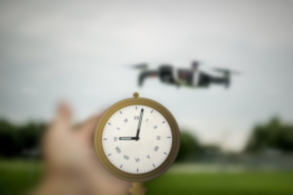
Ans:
9h02
